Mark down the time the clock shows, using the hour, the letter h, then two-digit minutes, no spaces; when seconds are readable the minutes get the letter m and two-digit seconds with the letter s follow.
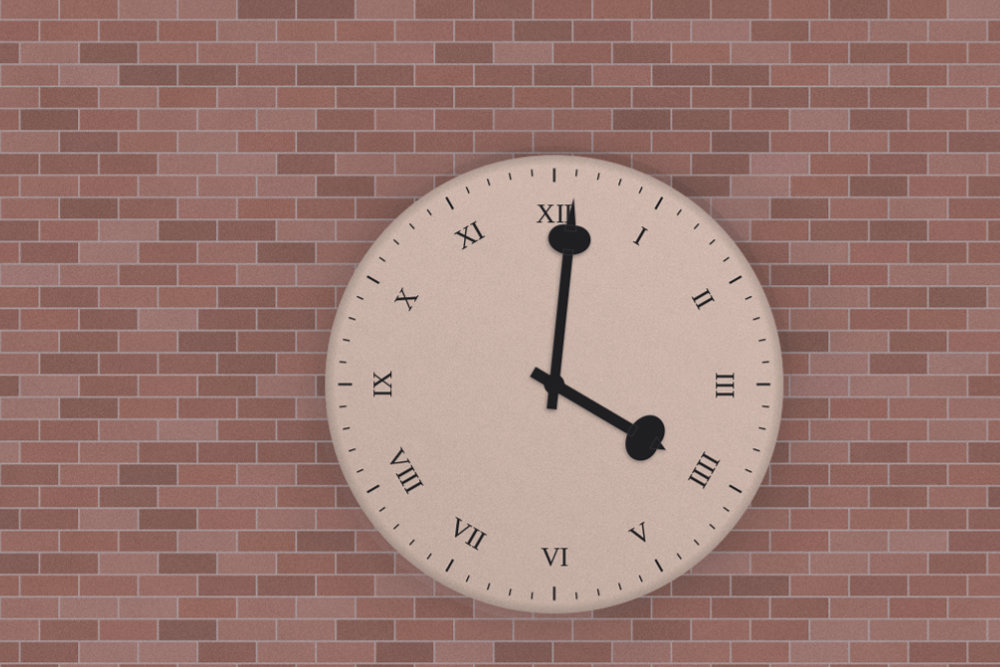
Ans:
4h01
